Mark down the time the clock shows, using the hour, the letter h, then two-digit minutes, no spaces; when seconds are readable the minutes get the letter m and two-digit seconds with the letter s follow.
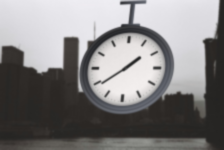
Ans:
1h39
